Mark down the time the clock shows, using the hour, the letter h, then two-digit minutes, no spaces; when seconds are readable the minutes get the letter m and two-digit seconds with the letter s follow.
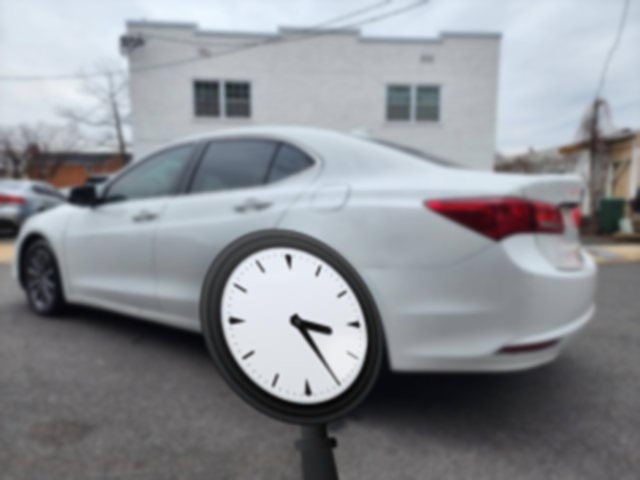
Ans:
3h25
